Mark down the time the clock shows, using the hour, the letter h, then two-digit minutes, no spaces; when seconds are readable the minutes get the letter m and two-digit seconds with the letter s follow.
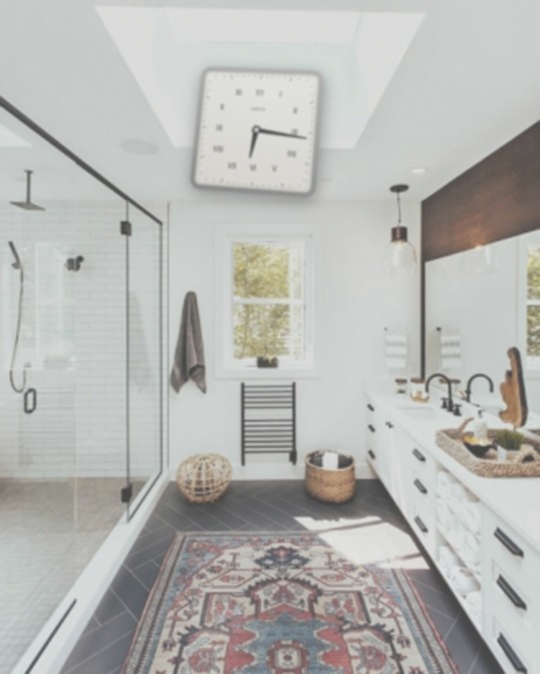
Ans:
6h16
